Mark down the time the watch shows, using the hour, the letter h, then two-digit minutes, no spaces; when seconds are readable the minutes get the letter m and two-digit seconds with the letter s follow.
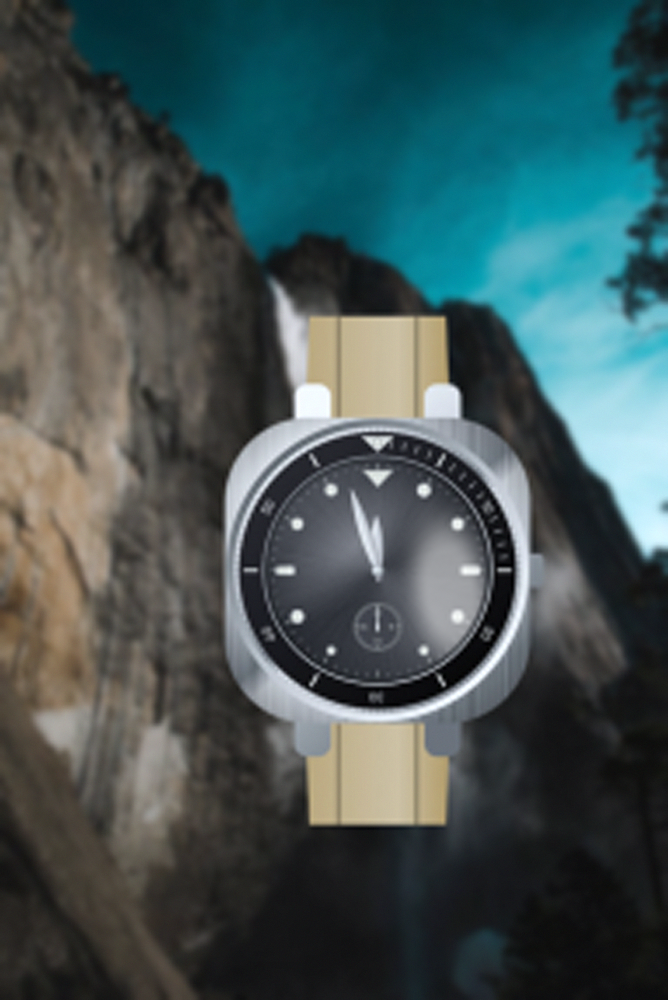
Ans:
11h57
